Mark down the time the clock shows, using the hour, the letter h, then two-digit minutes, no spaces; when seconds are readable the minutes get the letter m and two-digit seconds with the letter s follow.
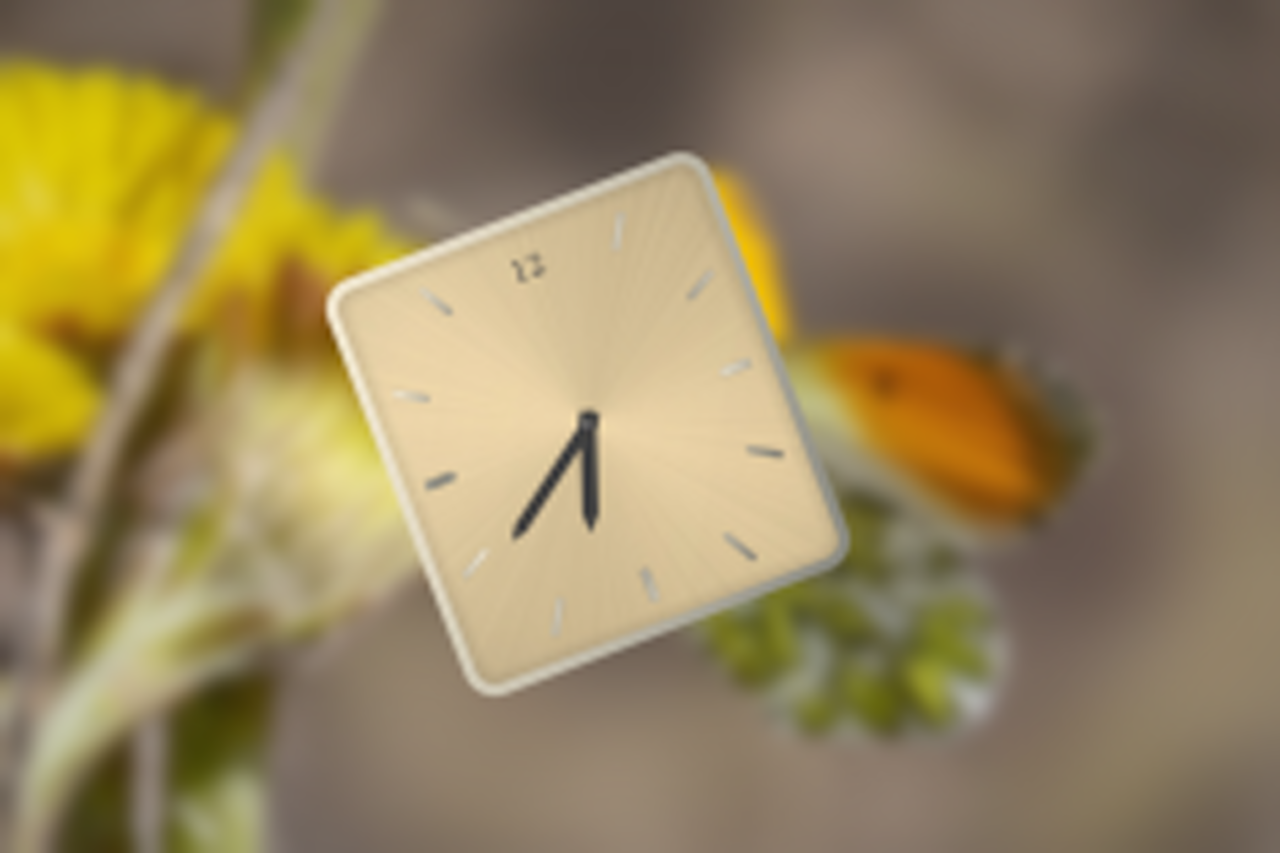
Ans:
6h39
